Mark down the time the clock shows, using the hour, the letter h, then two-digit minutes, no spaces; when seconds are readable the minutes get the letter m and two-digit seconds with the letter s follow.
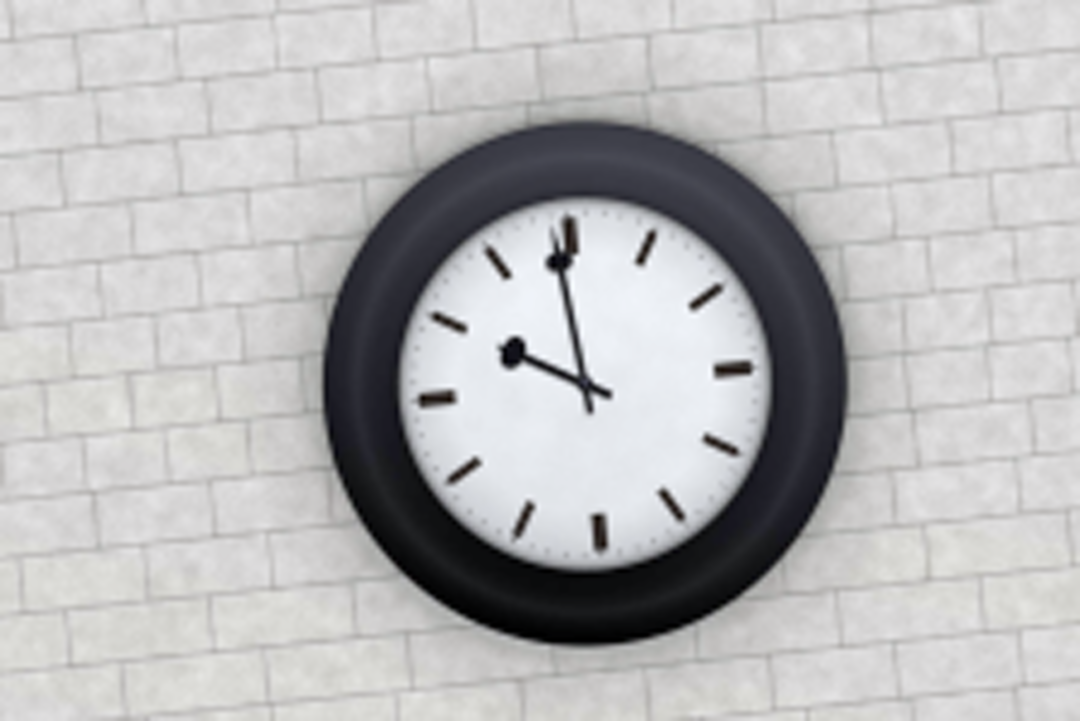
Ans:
9h59
